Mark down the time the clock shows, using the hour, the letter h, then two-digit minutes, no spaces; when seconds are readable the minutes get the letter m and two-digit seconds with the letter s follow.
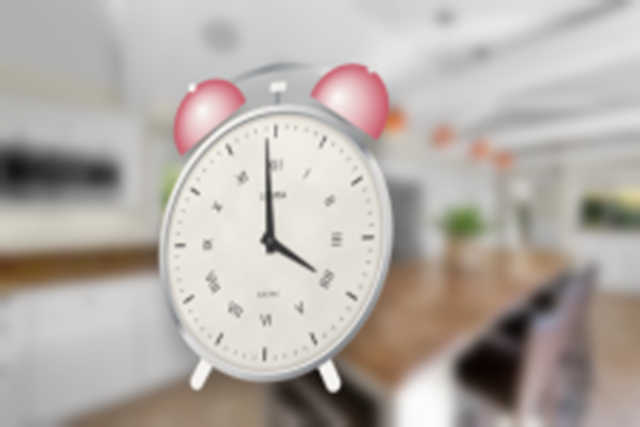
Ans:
3h59
